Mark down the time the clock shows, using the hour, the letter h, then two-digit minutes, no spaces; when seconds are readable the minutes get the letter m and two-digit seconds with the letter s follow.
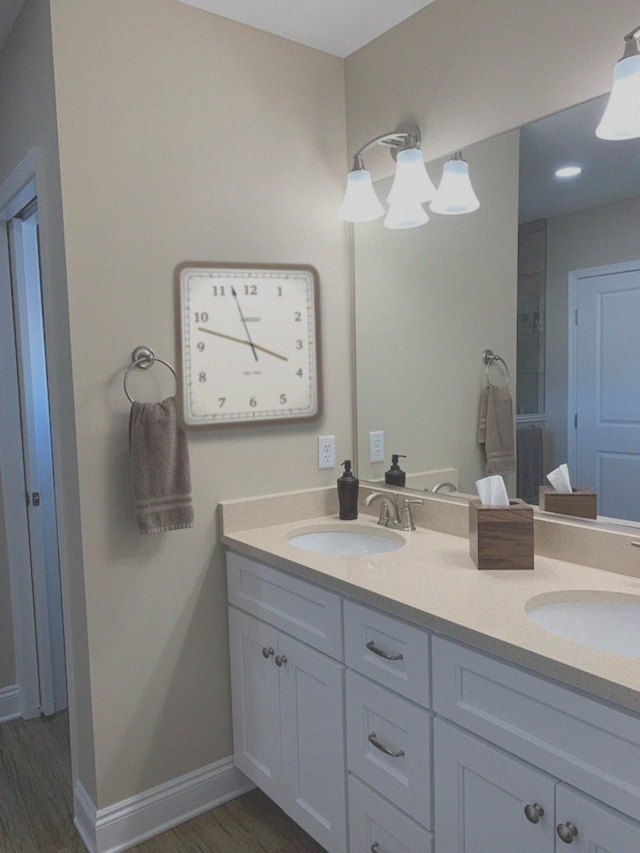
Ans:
3h47m57s
